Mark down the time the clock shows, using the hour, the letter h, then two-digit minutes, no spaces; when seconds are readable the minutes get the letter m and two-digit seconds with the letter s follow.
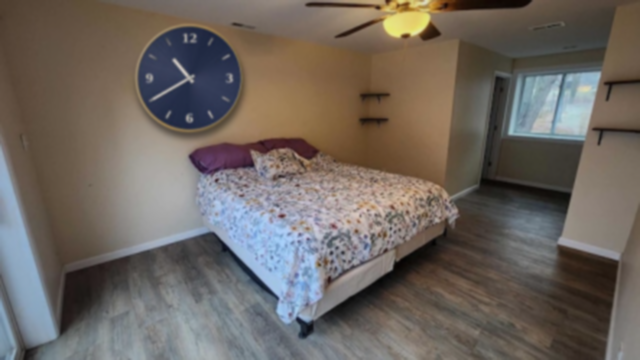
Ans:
10h40
